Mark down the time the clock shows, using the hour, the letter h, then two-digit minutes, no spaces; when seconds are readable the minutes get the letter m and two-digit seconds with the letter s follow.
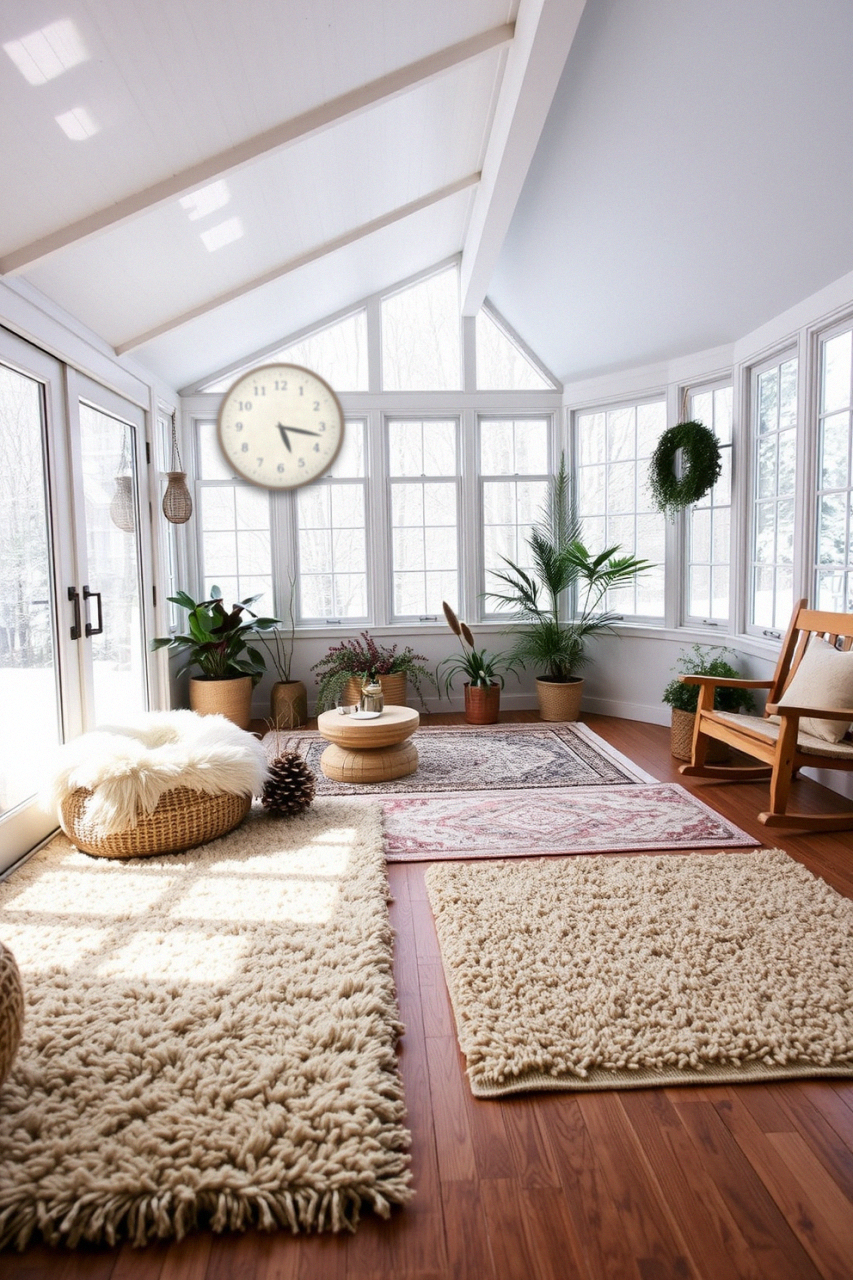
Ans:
5h17
